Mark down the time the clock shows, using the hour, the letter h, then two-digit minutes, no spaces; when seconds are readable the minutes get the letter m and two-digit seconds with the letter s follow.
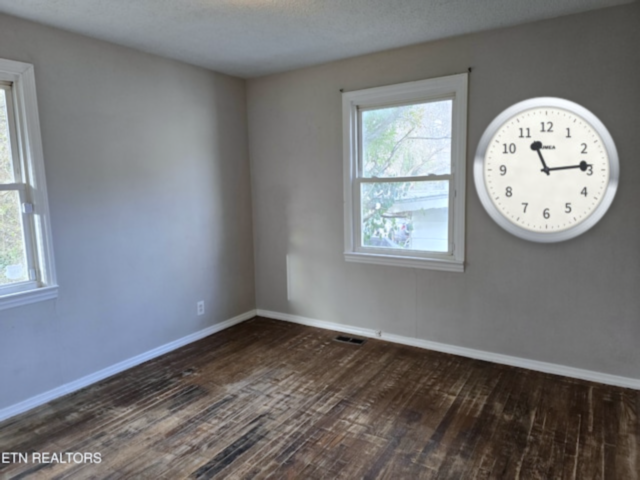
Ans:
11h14
